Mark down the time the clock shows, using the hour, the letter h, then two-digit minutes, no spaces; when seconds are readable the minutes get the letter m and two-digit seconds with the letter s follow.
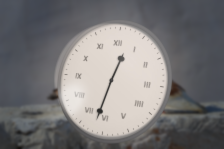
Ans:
12h32
